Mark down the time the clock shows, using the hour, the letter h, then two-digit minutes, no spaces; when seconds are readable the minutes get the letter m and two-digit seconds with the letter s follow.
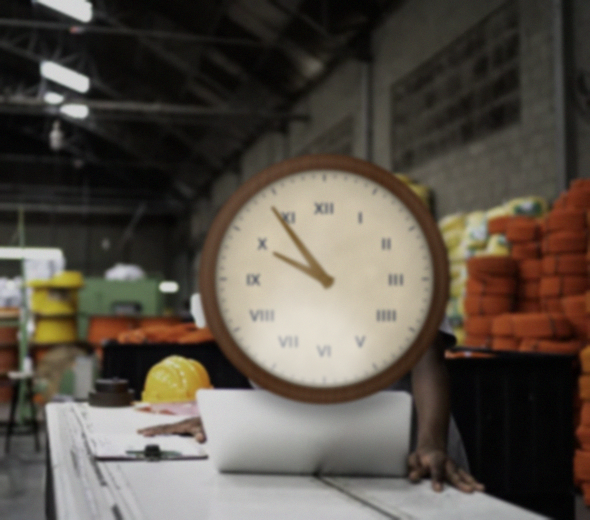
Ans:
9h54
